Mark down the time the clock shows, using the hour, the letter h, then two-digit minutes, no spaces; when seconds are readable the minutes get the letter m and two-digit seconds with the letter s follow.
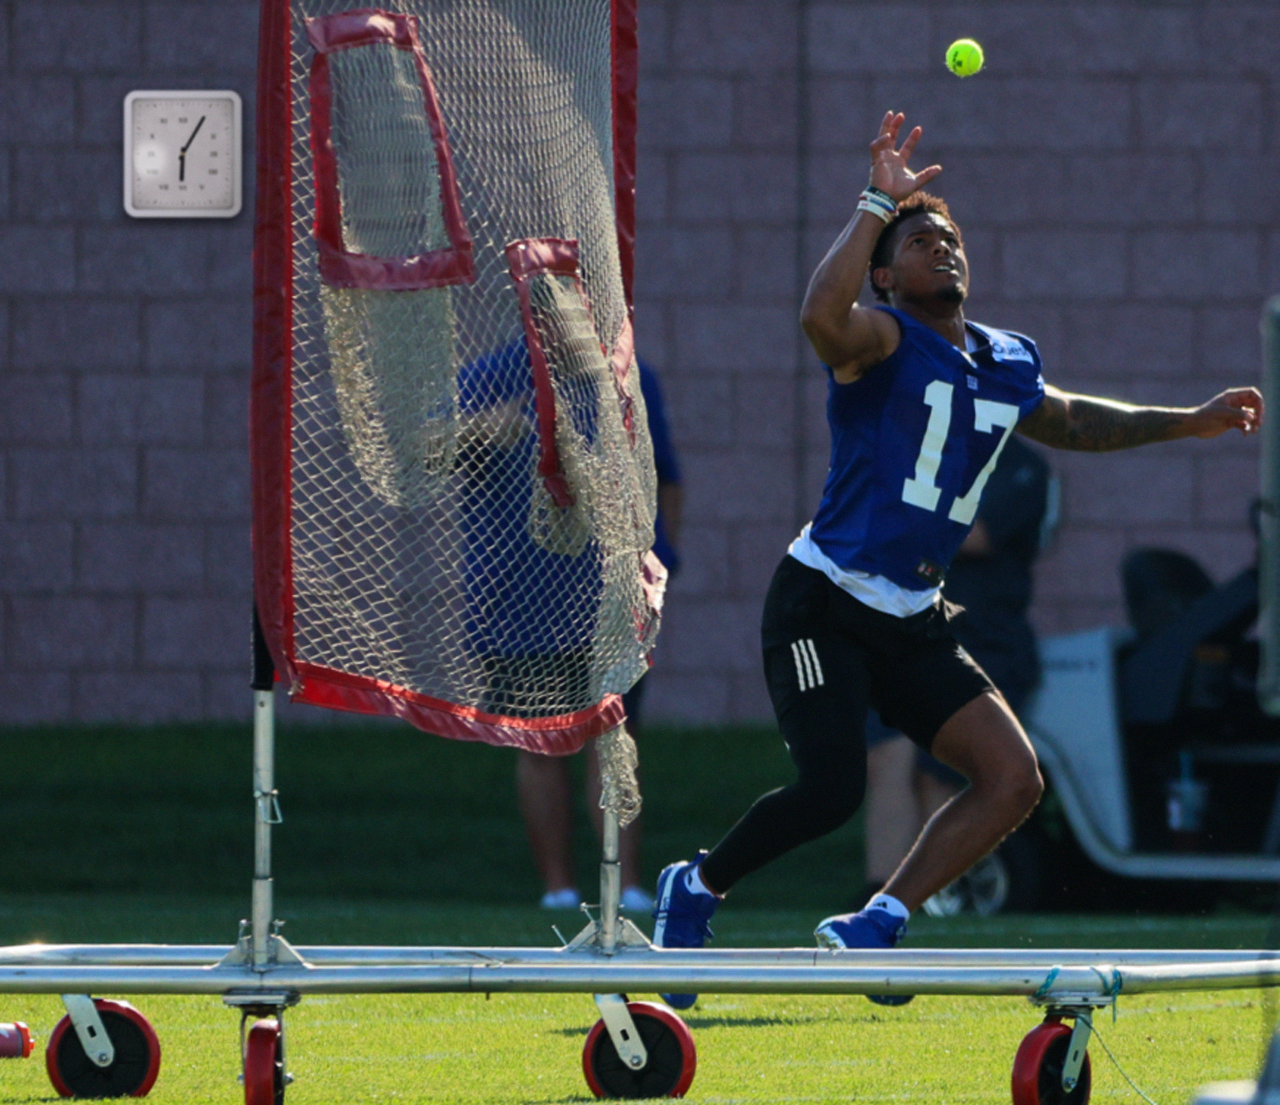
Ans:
6h05
